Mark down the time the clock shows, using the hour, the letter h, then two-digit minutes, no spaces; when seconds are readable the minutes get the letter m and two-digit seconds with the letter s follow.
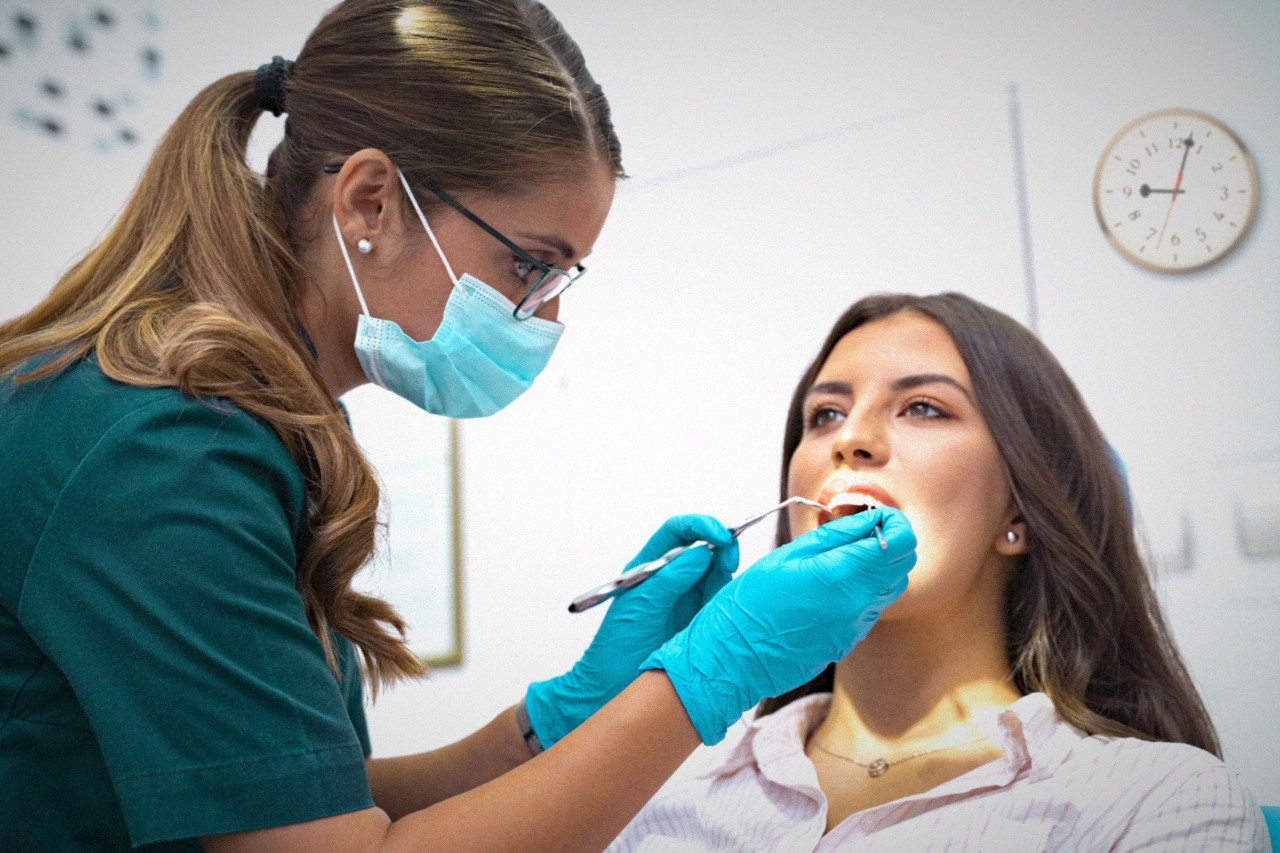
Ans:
9h02m33s
